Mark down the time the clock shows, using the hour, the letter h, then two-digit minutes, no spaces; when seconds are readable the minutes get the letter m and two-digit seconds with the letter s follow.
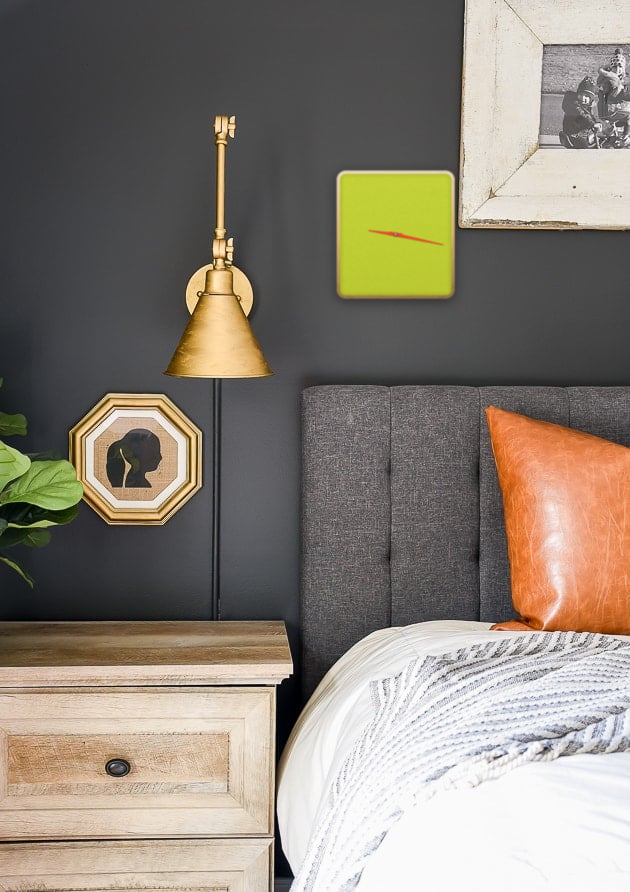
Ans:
9h17
